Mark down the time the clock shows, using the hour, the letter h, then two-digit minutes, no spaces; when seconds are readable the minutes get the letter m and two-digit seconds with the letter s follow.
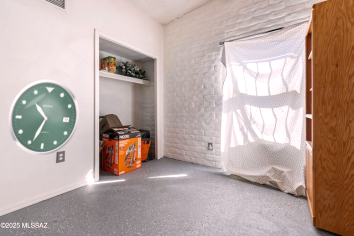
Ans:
10h34
